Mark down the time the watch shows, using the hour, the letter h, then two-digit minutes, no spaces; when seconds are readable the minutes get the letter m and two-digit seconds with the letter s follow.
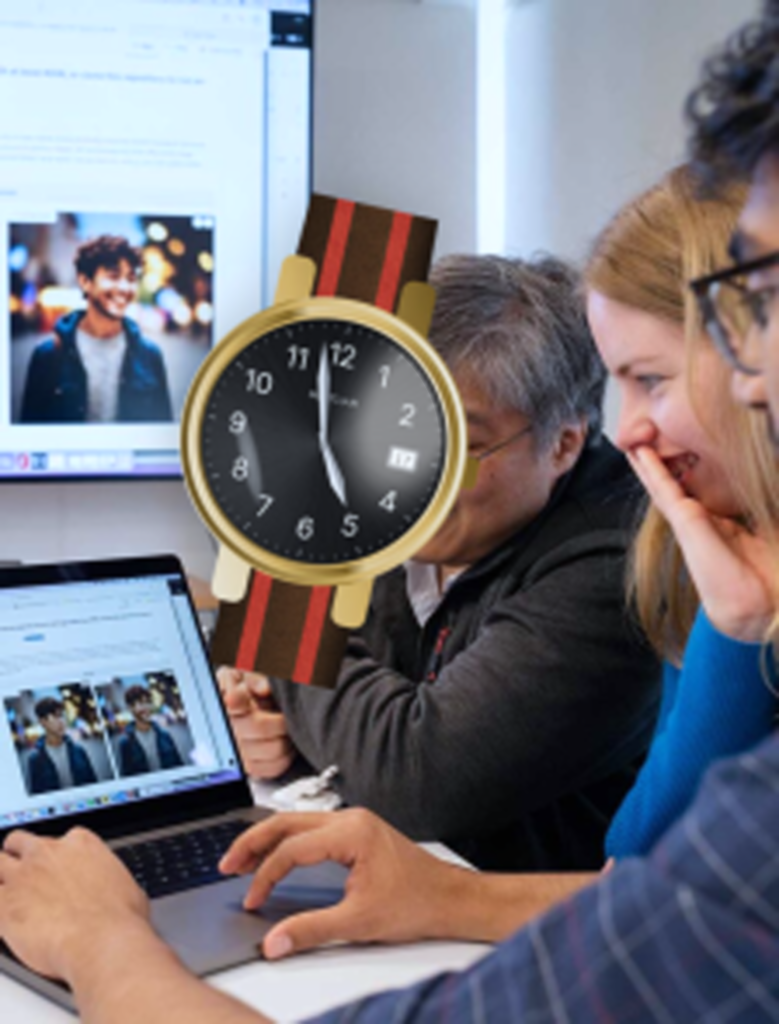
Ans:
4h58
